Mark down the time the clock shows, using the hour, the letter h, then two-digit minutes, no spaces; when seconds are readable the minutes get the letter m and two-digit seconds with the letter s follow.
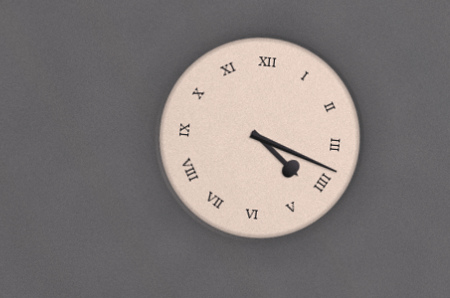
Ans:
4h18
